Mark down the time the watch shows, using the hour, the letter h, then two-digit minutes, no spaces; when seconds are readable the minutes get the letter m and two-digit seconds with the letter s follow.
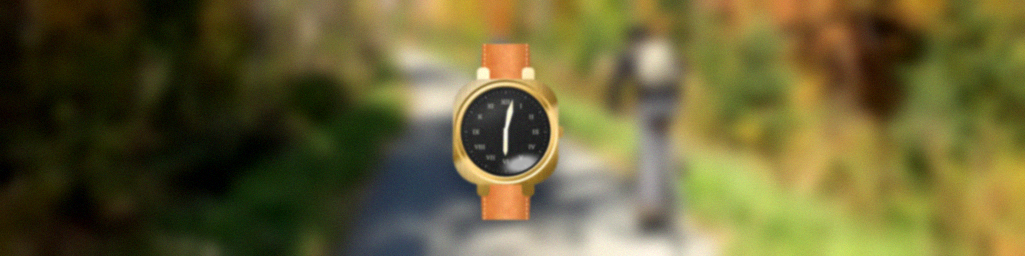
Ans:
6h02
